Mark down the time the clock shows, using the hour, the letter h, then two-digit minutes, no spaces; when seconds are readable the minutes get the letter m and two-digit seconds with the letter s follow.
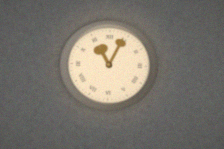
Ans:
11h04
